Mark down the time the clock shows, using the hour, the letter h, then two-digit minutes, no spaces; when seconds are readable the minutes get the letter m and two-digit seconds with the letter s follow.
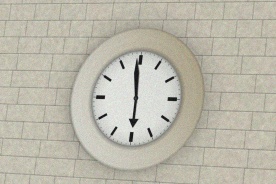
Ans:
5h59
